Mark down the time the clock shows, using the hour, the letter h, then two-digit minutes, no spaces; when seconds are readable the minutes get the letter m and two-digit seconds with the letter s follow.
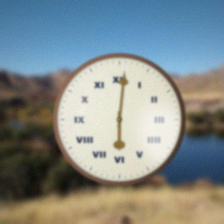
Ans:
6h01
